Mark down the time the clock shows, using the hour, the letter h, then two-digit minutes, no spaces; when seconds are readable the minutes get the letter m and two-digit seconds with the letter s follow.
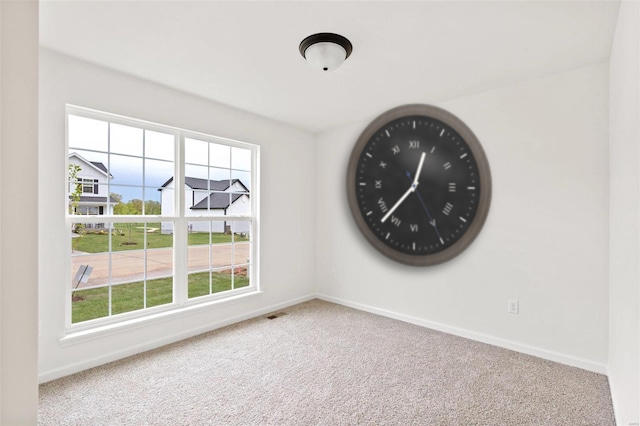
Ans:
12h37m25s
